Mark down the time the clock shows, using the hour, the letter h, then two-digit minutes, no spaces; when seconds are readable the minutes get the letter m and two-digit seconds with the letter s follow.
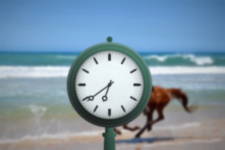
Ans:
6h39
